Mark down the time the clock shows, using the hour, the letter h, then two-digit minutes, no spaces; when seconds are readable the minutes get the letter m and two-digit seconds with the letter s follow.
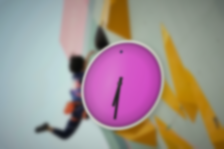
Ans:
6h31
